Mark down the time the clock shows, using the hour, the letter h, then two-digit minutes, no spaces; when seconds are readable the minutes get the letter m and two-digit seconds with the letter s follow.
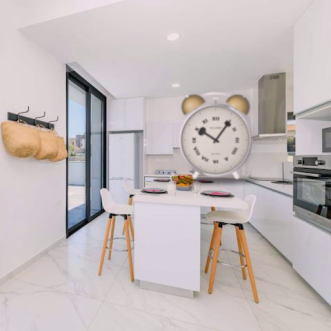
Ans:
10h06
